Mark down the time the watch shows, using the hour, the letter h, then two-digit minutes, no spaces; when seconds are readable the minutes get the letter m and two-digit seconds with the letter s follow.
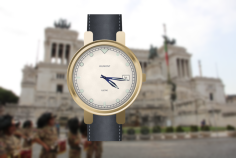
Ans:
4h16
